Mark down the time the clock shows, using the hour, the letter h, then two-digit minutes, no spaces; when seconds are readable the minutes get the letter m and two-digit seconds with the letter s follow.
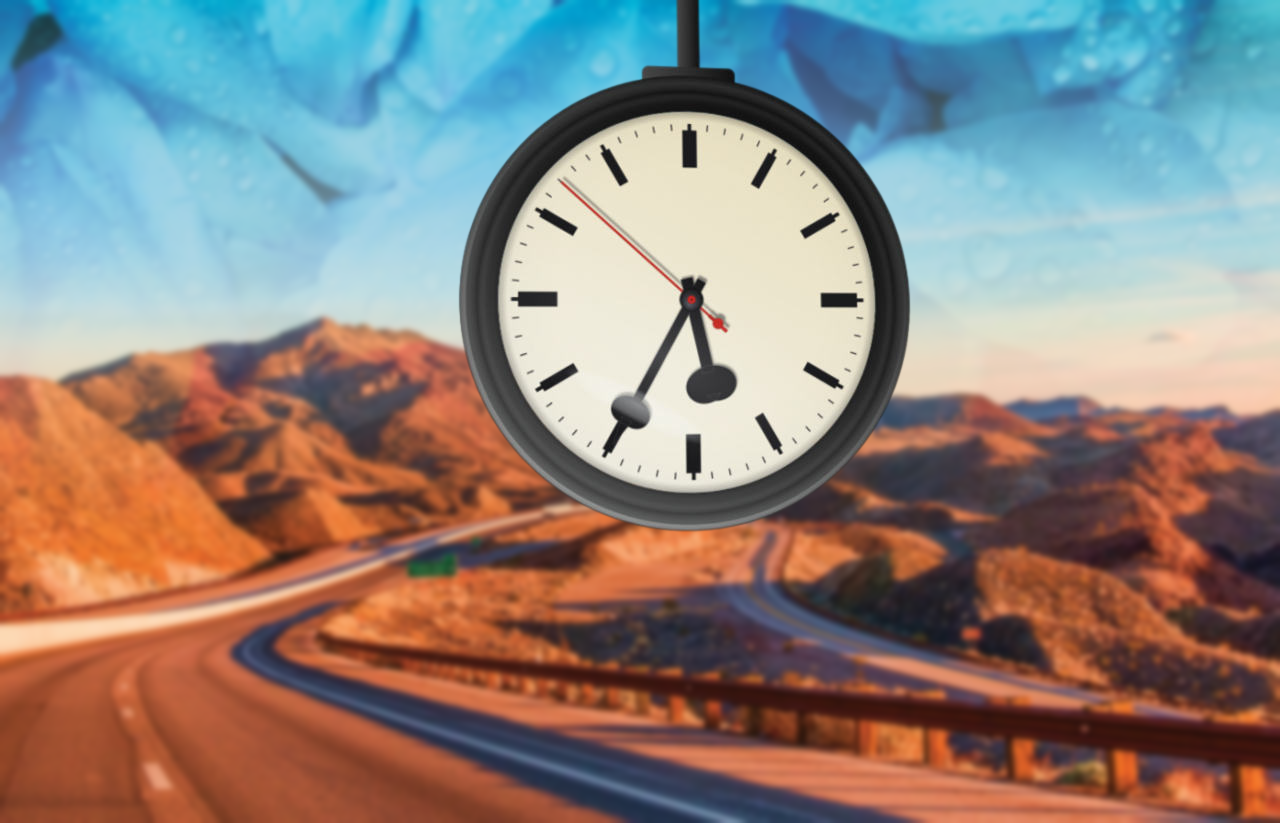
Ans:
5h34m52s
